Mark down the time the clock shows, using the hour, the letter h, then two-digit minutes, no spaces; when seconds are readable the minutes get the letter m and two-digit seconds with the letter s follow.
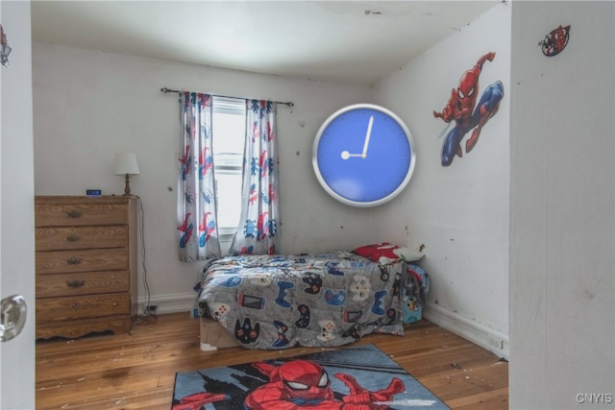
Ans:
9h02
